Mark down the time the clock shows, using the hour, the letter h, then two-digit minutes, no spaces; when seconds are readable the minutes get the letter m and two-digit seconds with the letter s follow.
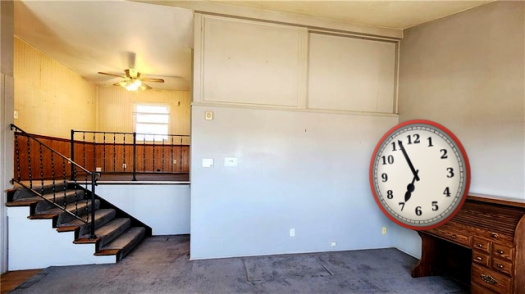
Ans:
6h56
